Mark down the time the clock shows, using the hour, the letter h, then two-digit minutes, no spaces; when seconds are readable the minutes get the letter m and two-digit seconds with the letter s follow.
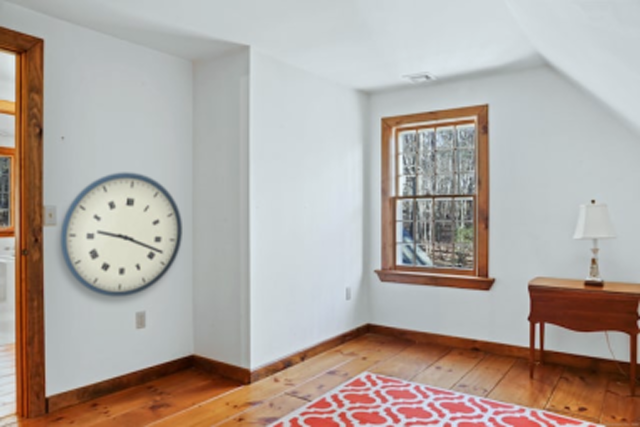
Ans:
9h18
